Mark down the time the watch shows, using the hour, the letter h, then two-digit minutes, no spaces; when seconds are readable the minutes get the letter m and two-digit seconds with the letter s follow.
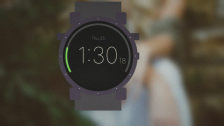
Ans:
1h30m18s
